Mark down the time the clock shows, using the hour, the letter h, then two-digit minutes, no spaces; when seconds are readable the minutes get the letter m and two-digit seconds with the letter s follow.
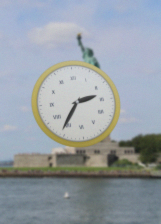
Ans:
2h36
